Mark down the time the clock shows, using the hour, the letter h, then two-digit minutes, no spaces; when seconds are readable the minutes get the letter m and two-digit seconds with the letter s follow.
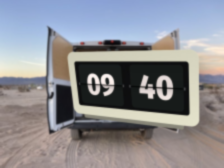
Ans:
9h40
